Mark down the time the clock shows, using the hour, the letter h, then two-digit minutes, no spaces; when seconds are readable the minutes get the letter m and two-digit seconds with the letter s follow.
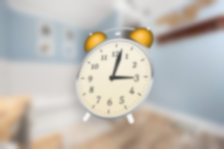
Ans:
3h02
